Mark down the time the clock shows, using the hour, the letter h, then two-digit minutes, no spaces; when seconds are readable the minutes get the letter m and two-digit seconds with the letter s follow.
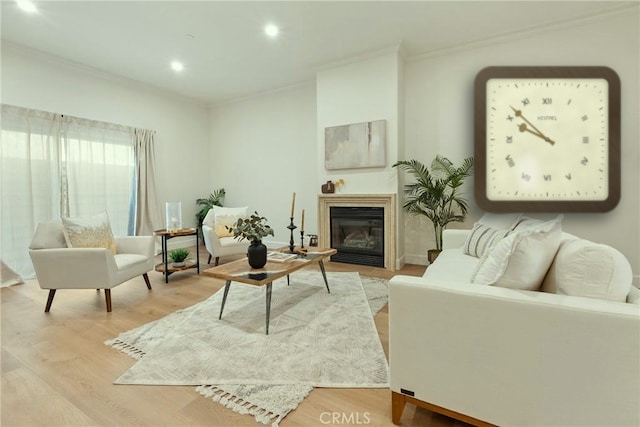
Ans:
9h52
